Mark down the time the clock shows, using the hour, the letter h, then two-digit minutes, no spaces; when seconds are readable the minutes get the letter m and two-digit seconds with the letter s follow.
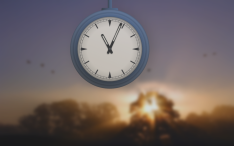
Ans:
11h04
